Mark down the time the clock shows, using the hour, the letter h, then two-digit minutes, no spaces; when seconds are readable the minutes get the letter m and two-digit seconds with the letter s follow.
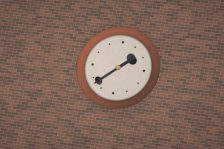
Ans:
1h38
